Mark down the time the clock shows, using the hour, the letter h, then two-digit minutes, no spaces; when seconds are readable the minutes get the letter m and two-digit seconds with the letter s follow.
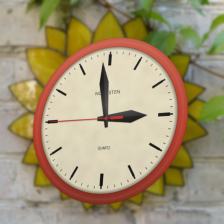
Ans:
2h58m45s
